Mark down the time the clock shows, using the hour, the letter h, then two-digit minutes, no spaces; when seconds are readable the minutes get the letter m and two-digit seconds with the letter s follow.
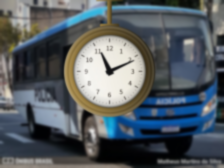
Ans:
11h11
